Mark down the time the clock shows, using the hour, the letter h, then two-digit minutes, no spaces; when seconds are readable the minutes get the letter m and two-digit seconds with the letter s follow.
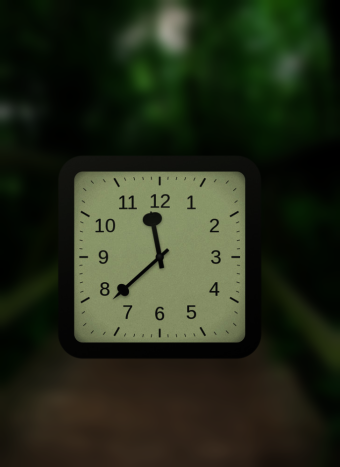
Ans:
11h38
